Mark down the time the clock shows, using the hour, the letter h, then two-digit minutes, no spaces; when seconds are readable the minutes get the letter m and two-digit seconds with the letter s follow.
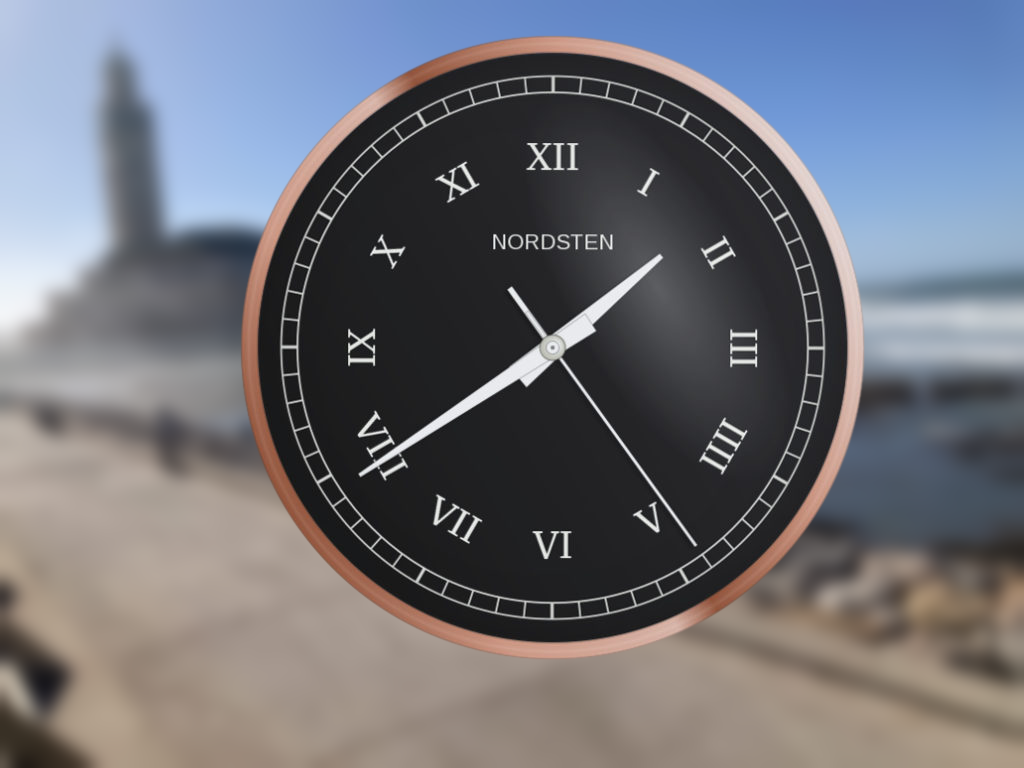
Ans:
1h39m24s
